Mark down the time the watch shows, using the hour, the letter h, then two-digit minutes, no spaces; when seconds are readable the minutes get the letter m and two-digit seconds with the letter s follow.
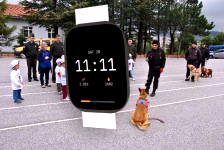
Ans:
11h11
